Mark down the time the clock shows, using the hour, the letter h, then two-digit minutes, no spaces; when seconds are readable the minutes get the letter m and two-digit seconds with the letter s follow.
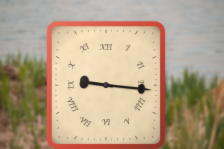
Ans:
9h16
